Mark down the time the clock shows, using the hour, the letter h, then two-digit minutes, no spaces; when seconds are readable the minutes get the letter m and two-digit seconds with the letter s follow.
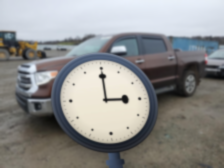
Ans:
3h00
